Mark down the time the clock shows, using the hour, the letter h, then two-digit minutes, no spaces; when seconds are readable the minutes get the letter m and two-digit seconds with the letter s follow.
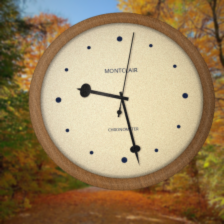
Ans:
9h28m02s
